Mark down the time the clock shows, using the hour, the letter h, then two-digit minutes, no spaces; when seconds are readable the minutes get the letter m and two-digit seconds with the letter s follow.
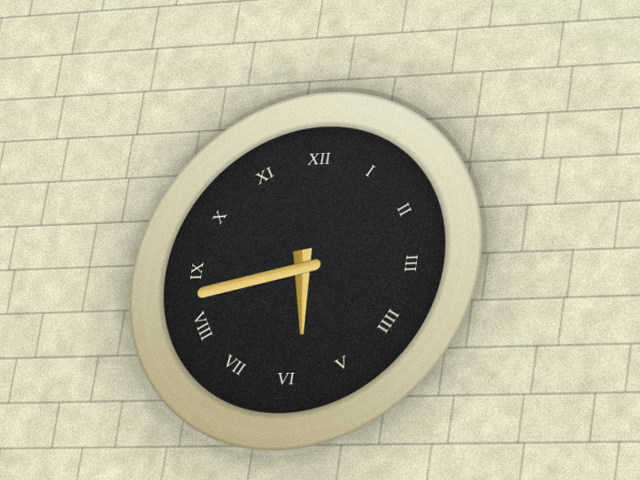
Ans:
5h43
